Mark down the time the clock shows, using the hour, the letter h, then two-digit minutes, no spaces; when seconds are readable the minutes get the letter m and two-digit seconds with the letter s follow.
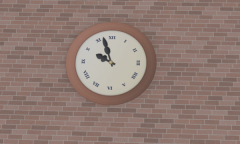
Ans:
9h57
